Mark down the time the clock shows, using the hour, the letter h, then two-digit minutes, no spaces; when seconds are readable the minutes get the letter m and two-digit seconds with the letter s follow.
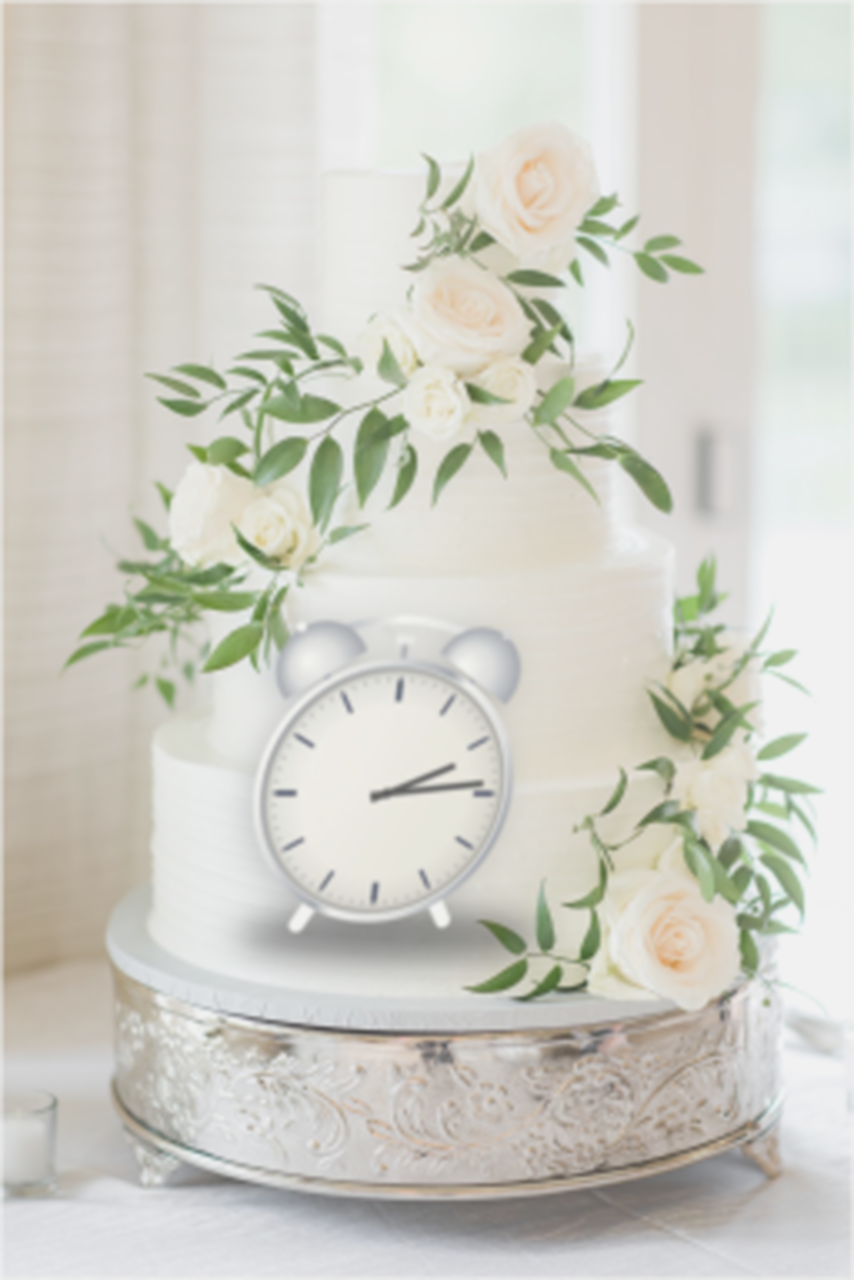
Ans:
2h14
